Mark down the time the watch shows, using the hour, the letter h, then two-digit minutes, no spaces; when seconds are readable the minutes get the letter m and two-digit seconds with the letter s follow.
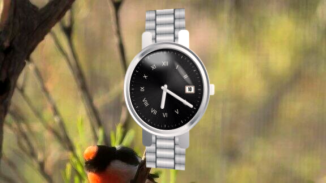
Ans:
6h20
